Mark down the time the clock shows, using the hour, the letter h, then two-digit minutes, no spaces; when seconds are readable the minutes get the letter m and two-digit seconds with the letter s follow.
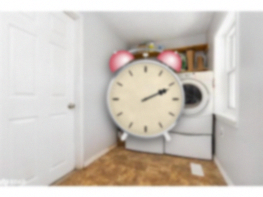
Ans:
2h11
